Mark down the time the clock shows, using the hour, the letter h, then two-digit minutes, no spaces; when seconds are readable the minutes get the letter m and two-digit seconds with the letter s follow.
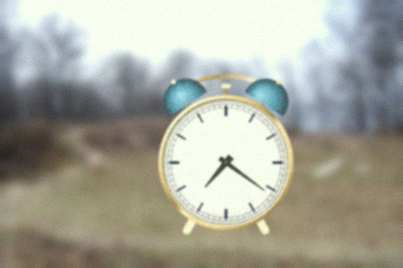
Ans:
7h21
